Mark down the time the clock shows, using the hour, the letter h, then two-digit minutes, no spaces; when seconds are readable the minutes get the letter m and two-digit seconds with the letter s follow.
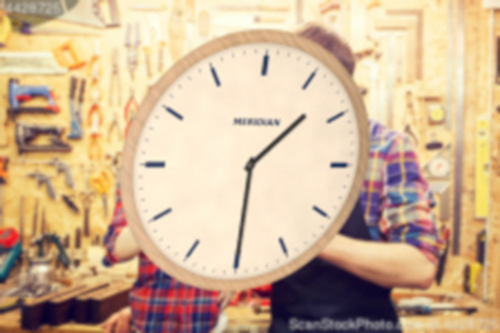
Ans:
1h30
